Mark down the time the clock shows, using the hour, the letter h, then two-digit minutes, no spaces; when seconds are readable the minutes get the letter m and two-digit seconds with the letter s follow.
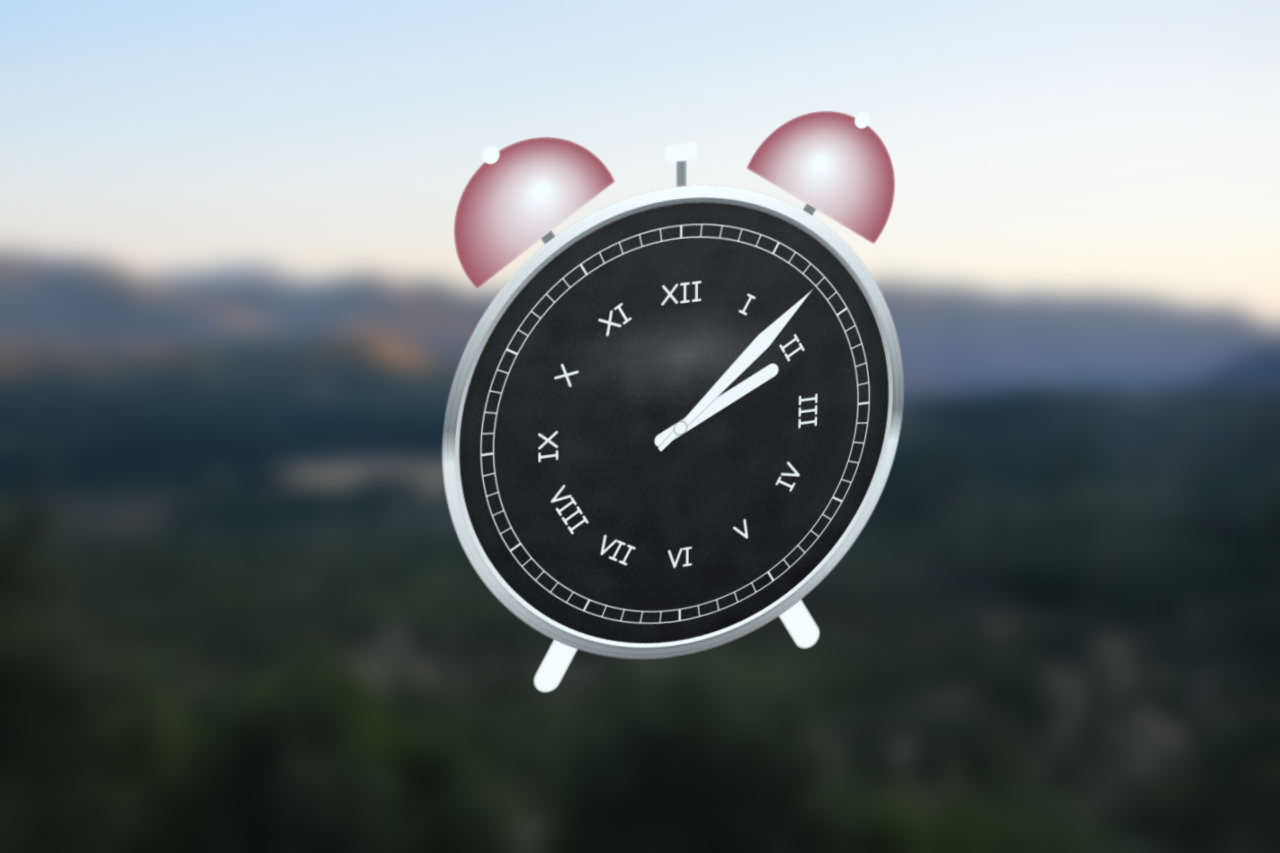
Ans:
2h08
